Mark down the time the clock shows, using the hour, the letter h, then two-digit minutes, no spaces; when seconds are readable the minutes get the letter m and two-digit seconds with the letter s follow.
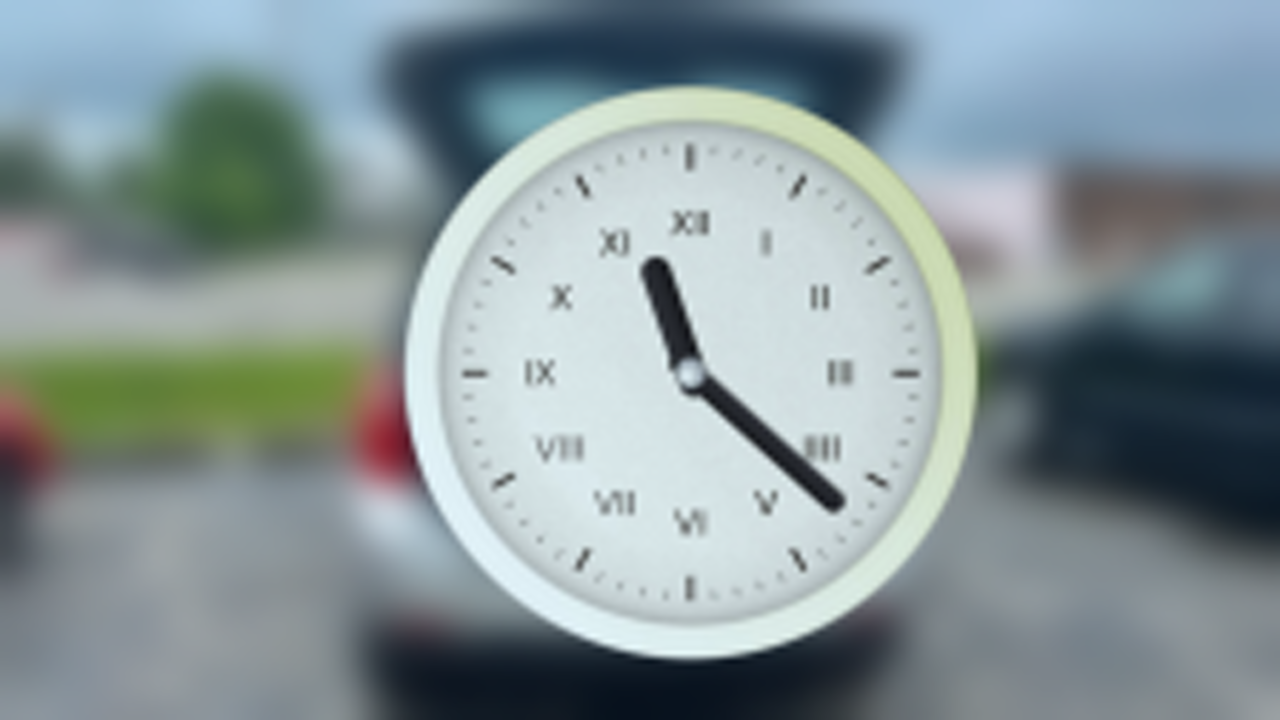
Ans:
11h22
